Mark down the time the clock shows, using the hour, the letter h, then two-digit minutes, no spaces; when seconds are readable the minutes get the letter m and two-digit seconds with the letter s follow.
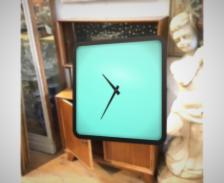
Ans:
10h35
